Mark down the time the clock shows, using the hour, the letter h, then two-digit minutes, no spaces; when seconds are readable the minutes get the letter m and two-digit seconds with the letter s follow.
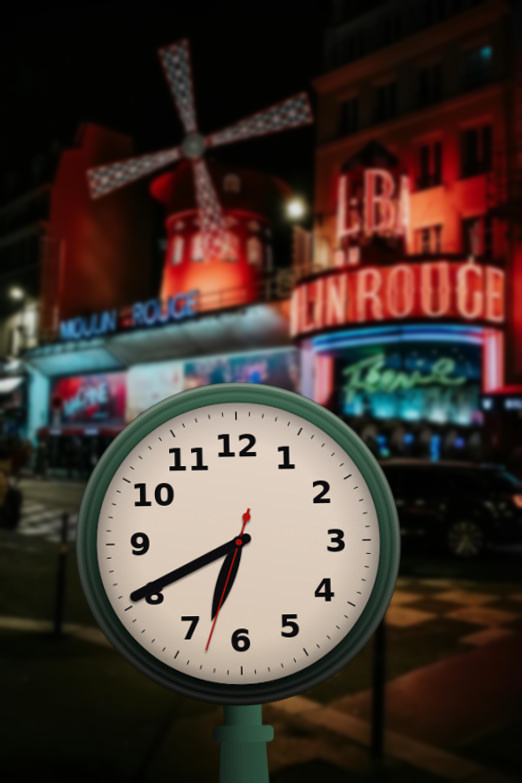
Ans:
6h40m33s
